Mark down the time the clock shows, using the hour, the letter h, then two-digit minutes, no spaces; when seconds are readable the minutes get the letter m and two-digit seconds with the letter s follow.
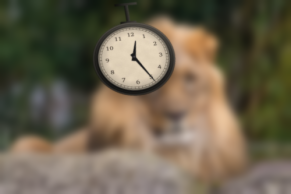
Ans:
12h25
